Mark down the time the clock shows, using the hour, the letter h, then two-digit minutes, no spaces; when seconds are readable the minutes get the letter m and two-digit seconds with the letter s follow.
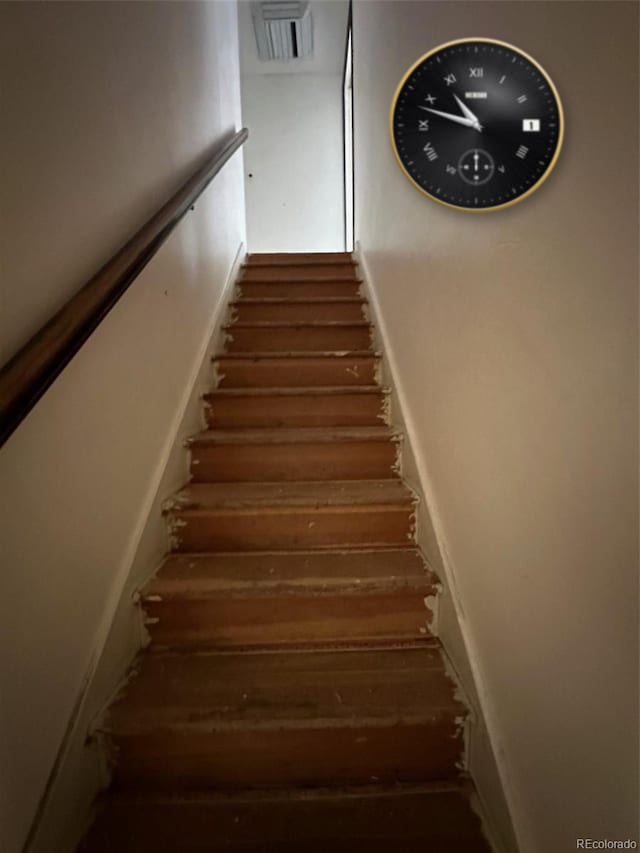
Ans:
10h48
